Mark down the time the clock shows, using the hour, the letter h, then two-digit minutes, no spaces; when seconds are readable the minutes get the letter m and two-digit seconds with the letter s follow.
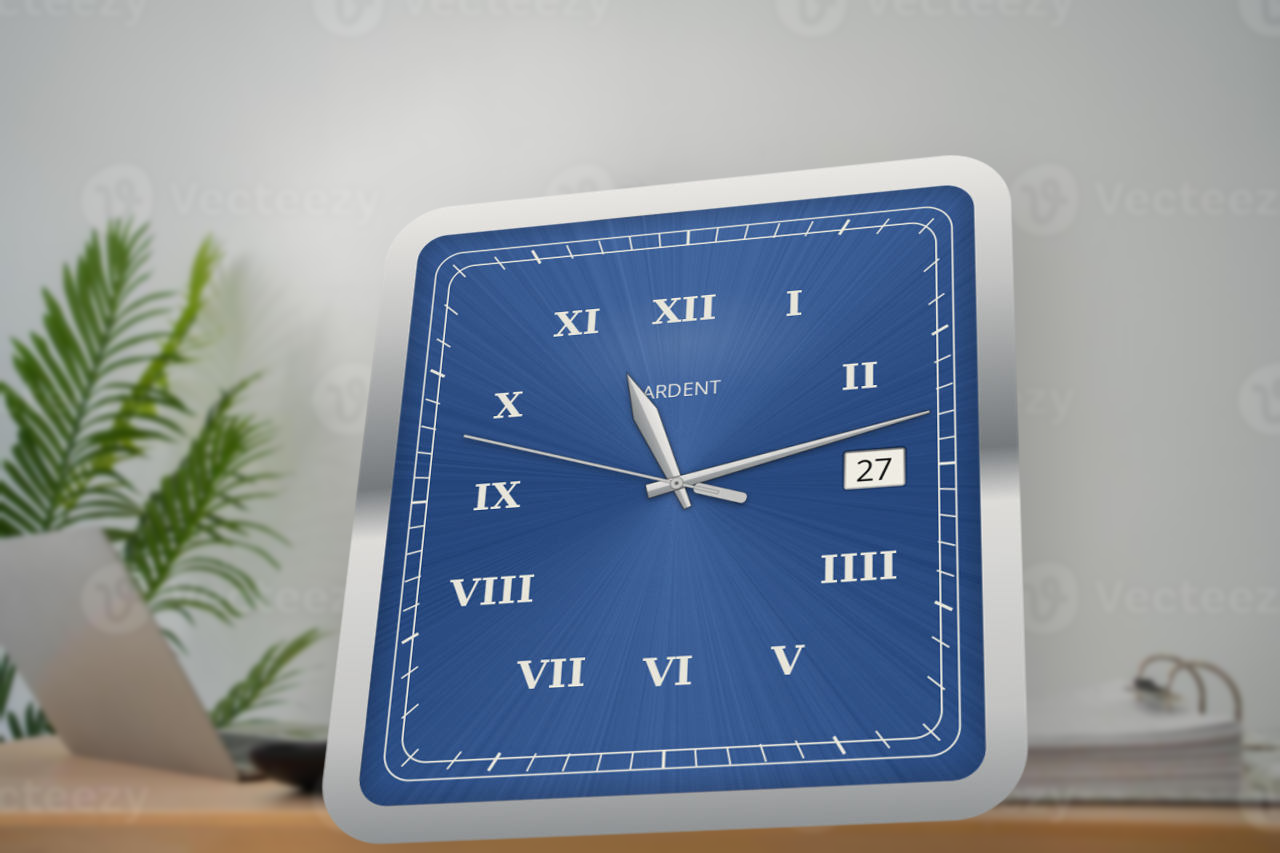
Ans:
11h12m48s
